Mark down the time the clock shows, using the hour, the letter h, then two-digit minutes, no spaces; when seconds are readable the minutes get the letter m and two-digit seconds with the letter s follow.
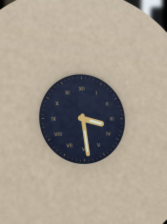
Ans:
3h29
